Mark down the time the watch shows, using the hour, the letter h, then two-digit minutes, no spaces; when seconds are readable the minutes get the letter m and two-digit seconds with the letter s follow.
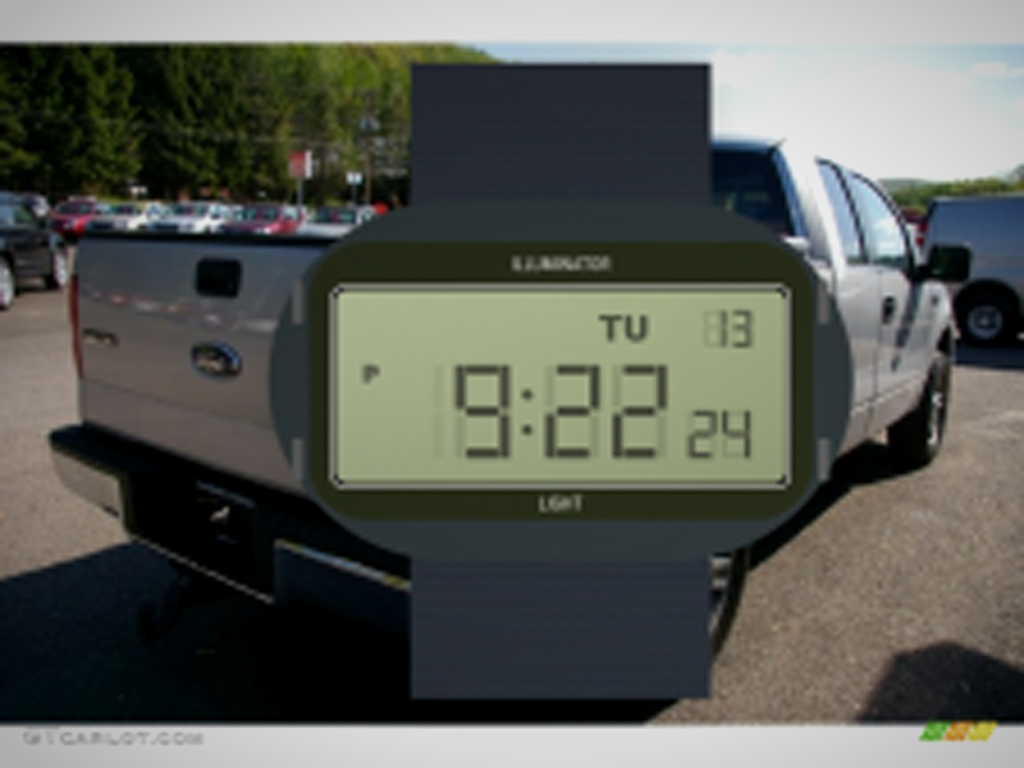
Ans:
9h22m24s
